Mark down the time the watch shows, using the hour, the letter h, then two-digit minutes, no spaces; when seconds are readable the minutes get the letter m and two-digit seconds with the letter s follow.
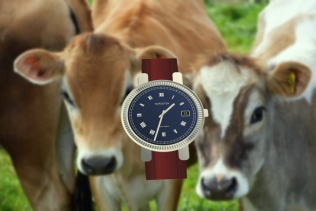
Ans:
1h33
